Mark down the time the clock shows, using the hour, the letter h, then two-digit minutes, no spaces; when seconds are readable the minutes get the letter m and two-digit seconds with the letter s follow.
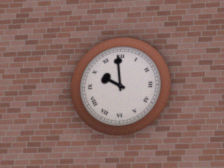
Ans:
9h59
